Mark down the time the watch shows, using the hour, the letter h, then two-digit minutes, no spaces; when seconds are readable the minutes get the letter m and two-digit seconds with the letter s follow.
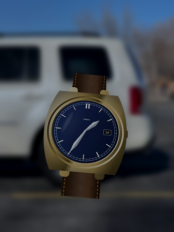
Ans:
1h35
